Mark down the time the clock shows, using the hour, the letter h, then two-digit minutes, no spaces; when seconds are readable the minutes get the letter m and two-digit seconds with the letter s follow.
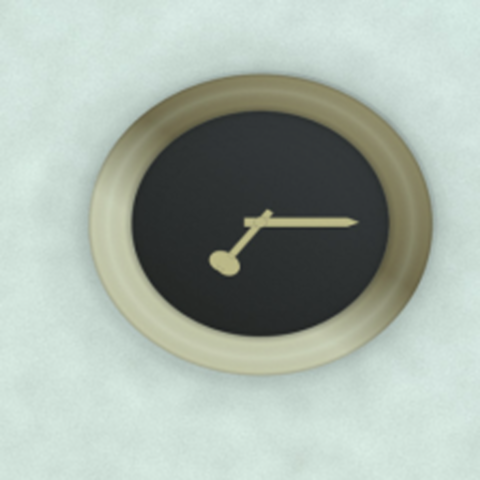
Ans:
7h15
